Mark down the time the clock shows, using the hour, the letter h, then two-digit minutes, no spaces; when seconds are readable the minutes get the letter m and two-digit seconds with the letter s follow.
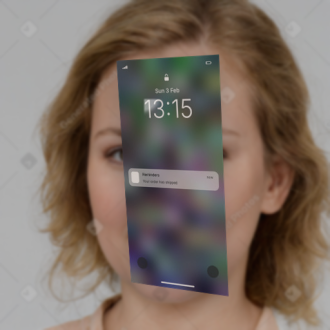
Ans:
13h15
